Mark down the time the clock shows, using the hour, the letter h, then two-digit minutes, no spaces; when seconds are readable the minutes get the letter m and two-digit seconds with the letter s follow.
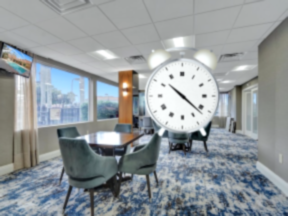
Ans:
10h22
